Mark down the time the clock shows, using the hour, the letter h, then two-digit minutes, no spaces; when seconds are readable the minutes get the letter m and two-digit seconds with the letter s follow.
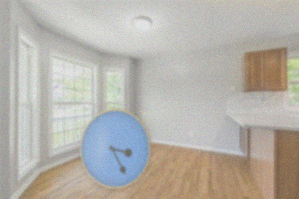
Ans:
3h25
